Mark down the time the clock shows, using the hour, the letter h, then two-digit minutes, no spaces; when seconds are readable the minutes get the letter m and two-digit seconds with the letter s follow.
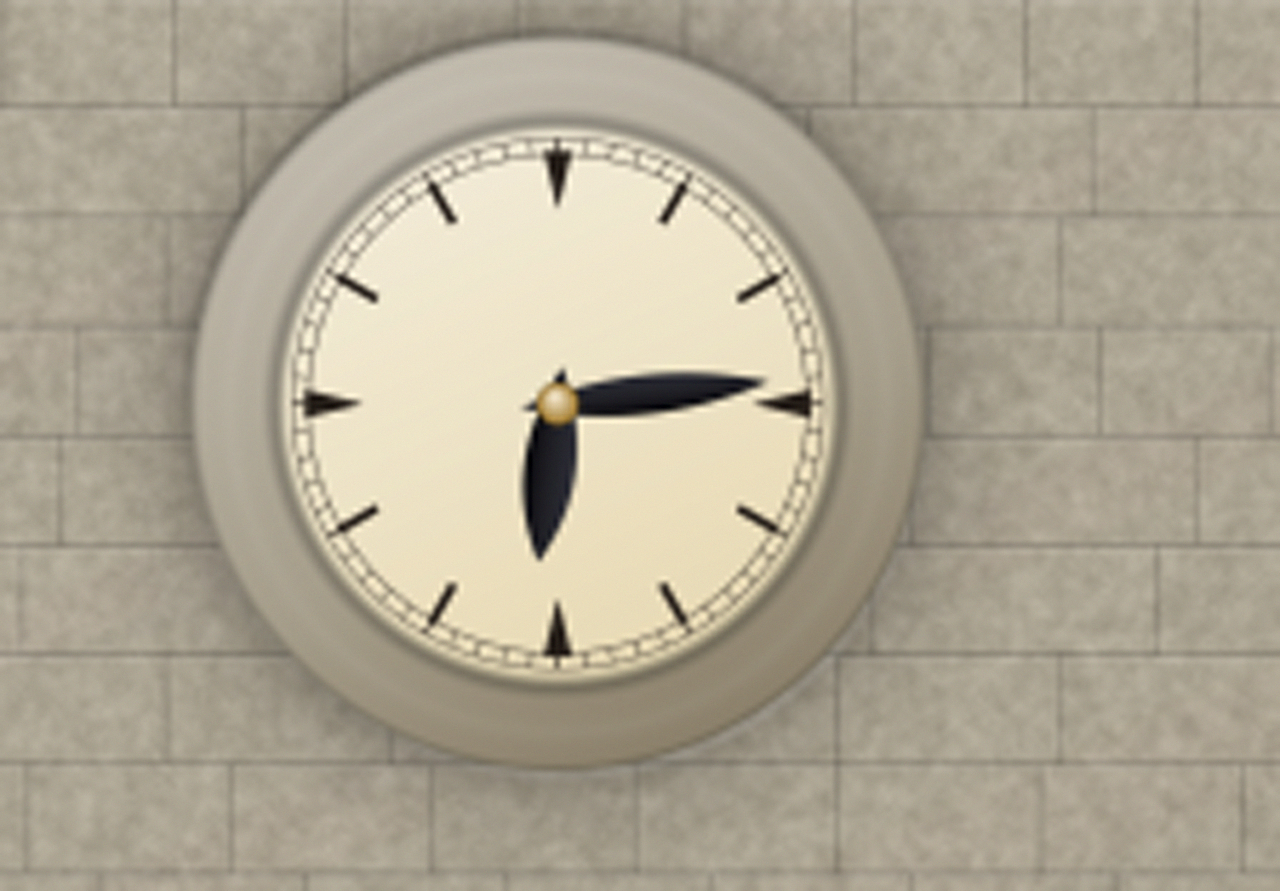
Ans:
6h14
